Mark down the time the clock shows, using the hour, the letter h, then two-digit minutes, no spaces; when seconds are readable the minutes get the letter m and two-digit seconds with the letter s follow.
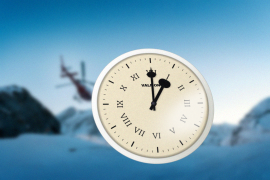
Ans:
1h00
